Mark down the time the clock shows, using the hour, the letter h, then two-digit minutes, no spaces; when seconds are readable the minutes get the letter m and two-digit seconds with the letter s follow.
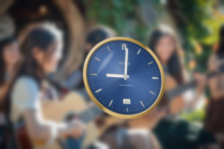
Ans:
9h01
